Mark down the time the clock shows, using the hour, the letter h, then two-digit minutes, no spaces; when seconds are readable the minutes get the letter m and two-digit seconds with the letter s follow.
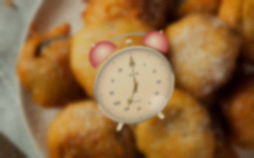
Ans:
7h00
